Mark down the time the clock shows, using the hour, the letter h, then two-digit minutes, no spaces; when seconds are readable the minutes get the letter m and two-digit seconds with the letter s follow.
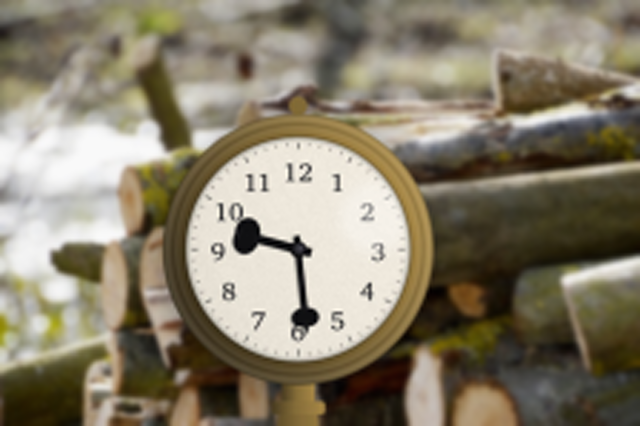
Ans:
9h29
